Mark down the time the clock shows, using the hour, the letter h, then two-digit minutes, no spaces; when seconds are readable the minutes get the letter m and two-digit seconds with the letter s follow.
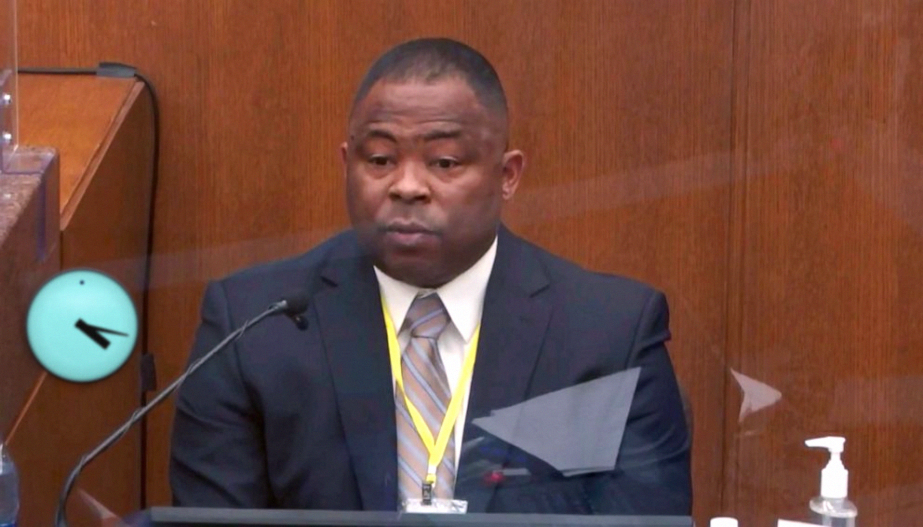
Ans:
4h17
